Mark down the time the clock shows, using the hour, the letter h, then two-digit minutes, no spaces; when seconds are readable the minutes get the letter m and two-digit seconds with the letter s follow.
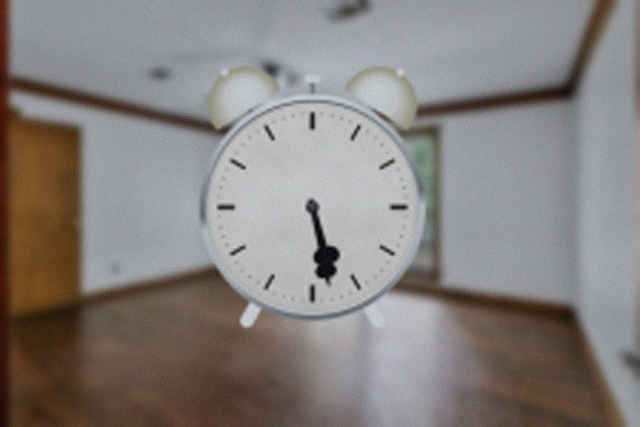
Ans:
5h28
